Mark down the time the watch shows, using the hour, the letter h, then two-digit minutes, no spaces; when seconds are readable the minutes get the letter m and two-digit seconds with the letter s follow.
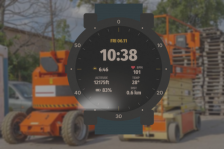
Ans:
10h38
